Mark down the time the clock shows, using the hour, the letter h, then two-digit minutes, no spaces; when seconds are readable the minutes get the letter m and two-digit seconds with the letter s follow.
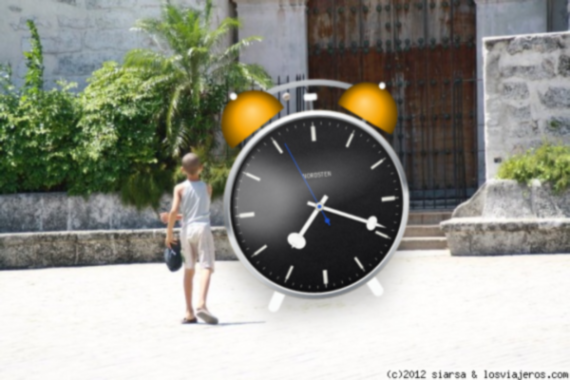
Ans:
7h18m56s
